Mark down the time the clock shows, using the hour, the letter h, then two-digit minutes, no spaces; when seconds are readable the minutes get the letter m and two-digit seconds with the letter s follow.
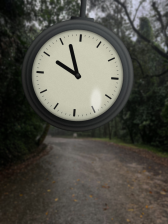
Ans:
9h57
